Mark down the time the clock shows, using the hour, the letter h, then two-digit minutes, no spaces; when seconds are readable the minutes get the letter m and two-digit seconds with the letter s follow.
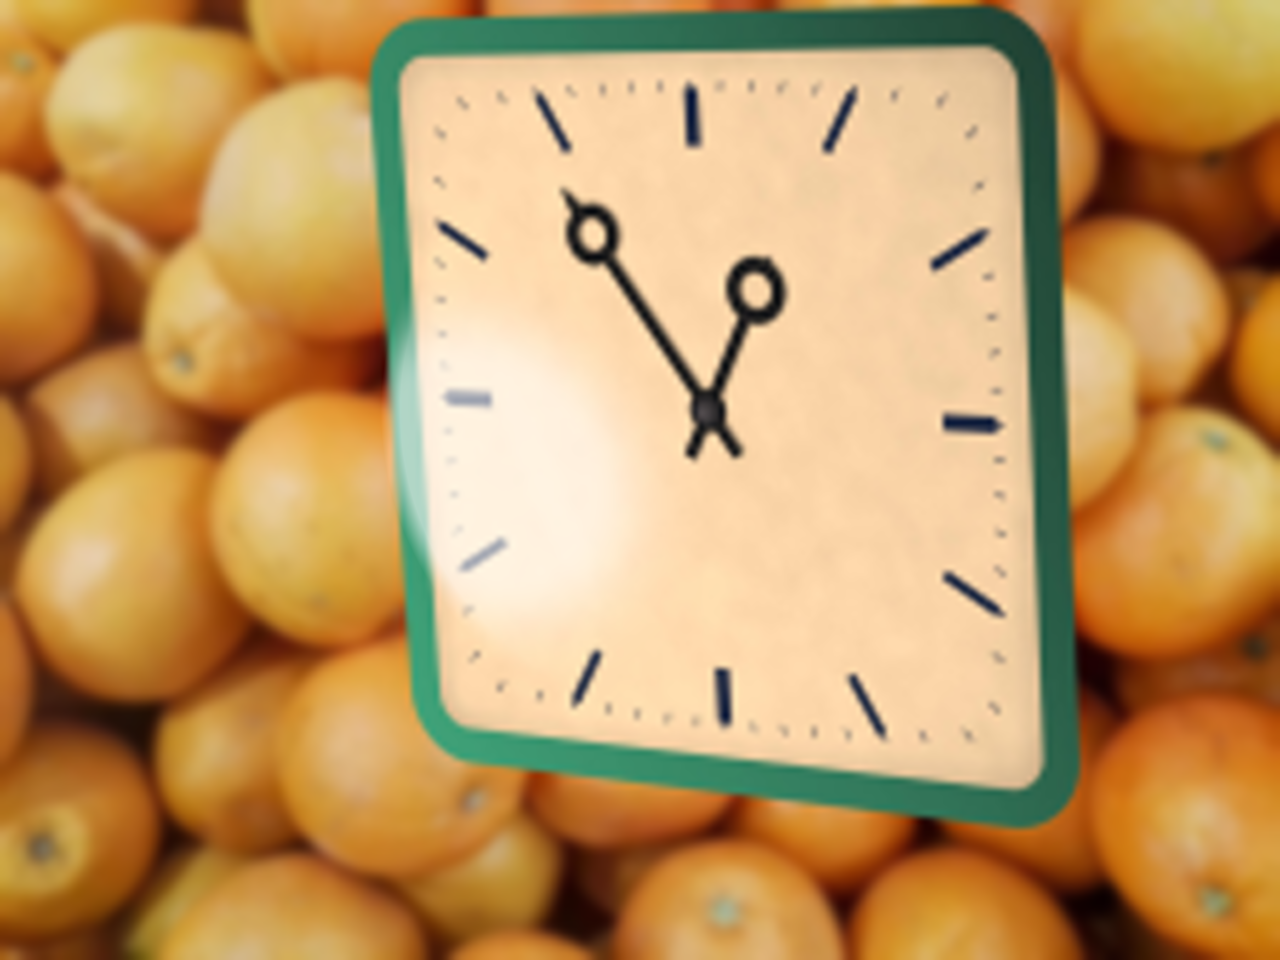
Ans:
12h54
